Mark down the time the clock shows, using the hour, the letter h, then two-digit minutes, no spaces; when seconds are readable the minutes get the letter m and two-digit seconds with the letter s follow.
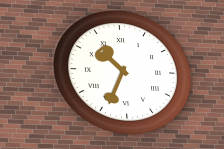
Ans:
10h34
